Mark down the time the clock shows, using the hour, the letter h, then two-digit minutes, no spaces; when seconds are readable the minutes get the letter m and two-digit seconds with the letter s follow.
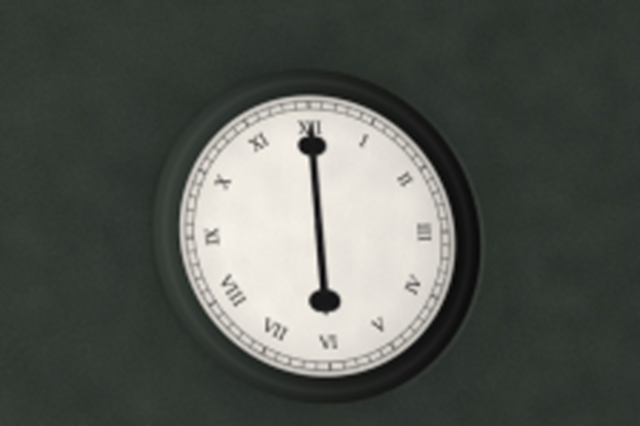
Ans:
6h00
